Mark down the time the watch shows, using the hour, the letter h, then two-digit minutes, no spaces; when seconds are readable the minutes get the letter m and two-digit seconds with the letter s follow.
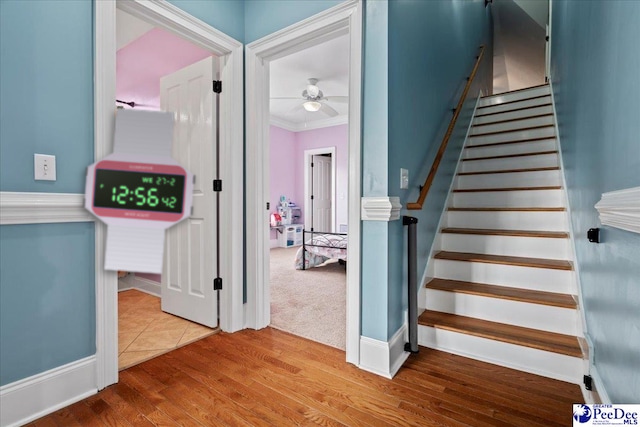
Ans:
12h56m42s
